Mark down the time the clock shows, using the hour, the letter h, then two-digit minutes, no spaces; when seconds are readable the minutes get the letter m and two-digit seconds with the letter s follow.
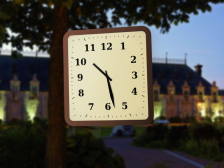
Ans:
10h28
